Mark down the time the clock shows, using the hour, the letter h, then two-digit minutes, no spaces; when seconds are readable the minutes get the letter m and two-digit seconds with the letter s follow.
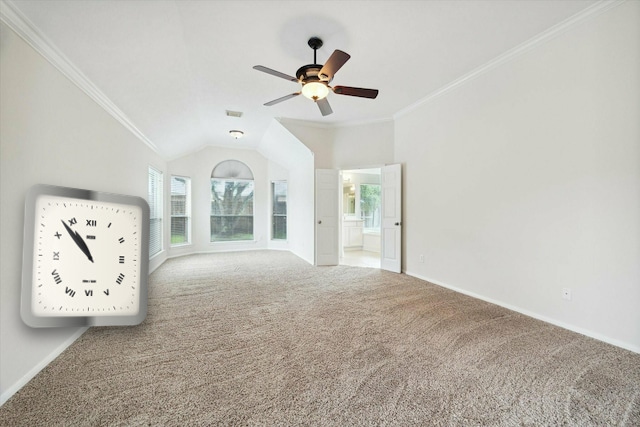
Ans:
10h53
